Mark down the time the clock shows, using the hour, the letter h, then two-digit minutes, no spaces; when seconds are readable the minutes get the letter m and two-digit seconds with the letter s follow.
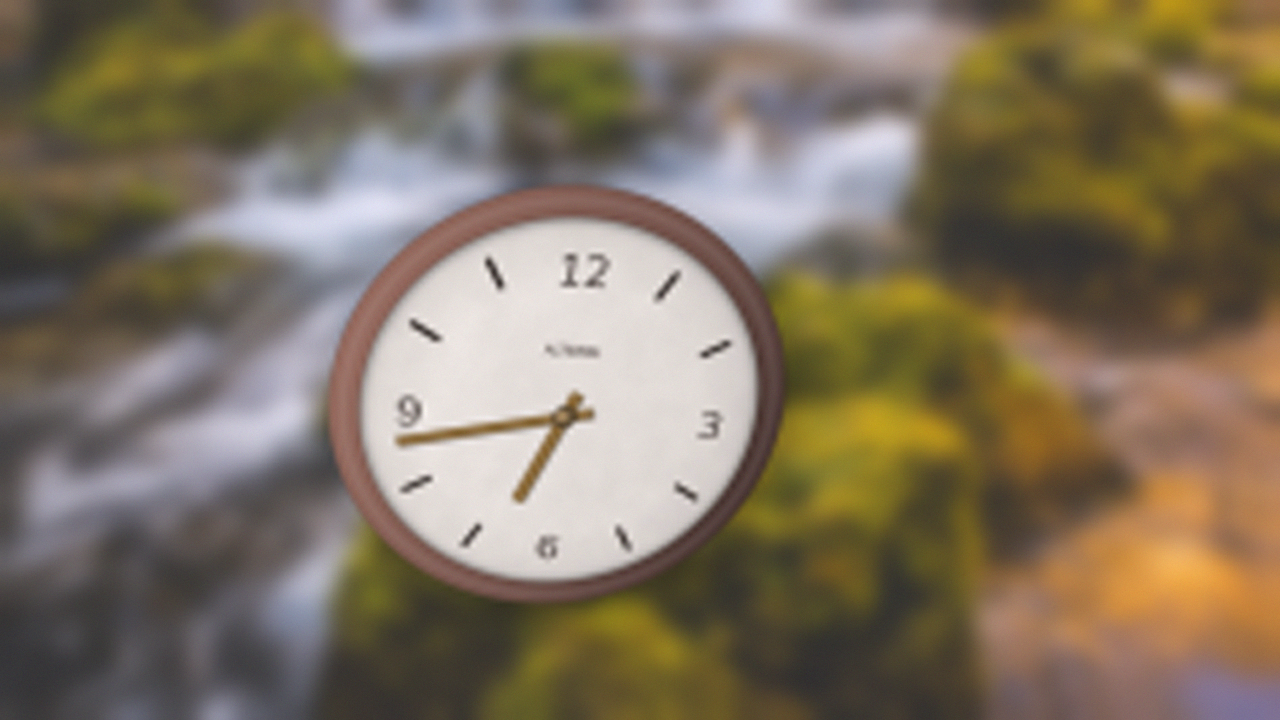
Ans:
6h43
